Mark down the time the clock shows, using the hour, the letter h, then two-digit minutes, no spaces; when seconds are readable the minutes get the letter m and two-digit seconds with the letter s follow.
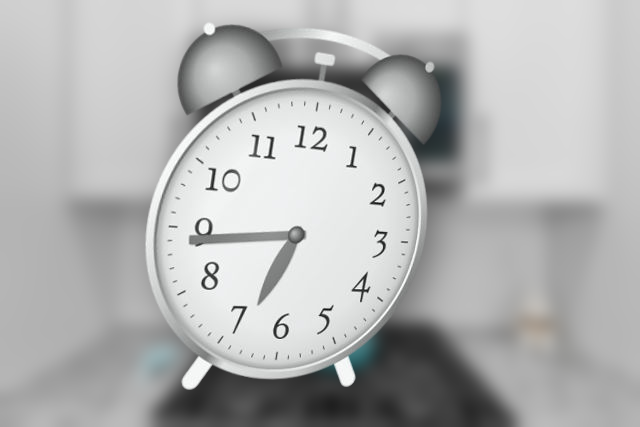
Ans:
6h44
